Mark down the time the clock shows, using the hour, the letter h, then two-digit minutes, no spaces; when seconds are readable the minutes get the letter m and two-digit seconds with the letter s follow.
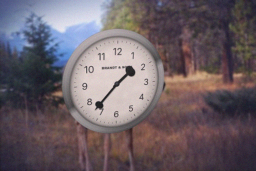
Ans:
1h37
